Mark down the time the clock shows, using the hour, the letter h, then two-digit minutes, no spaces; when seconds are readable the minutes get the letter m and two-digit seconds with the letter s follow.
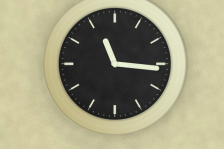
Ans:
11h16
